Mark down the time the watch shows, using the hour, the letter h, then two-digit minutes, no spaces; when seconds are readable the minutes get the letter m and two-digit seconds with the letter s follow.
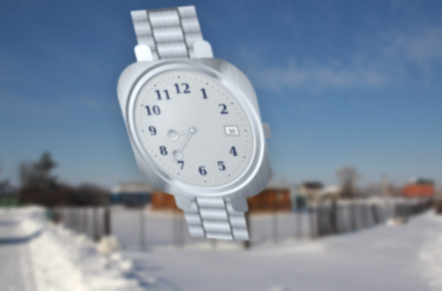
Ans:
8h37
